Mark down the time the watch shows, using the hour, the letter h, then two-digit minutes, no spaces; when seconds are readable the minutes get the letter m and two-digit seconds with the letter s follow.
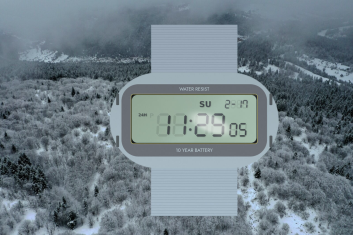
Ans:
11h29m05s
